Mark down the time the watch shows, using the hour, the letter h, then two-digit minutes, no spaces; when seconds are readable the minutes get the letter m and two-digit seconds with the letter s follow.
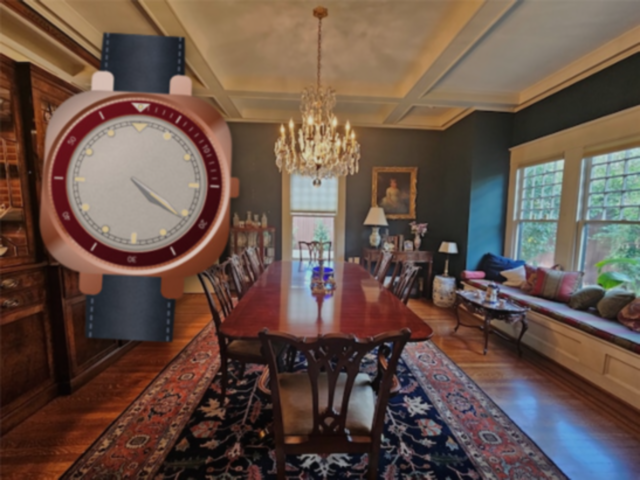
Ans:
4h21
